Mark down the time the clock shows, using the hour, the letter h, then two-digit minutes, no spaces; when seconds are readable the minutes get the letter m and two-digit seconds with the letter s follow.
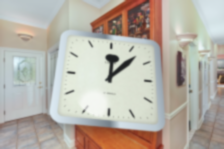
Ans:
12h07
